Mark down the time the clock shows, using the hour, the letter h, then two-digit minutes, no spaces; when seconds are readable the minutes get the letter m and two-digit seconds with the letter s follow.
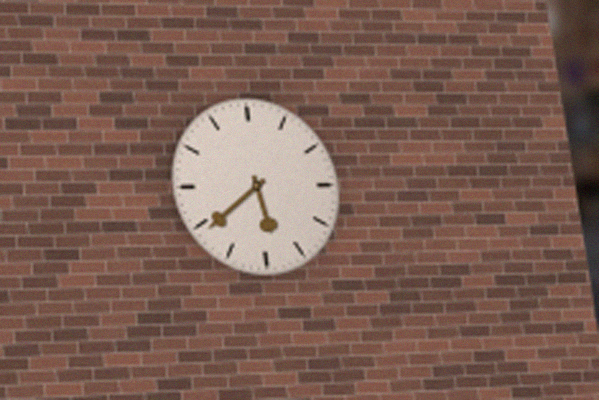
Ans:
5h39
